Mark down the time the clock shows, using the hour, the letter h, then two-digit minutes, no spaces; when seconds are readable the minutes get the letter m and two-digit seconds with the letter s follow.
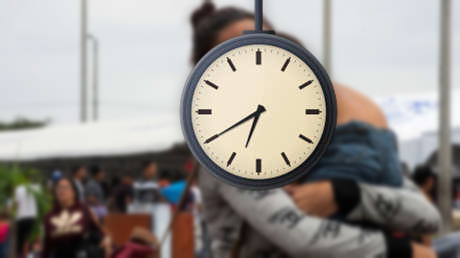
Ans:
6h40
